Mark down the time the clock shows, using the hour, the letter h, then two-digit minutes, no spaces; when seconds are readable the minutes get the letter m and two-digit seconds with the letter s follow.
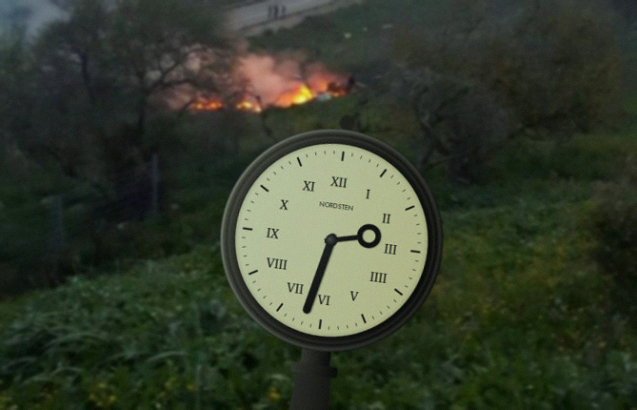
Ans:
2h32
